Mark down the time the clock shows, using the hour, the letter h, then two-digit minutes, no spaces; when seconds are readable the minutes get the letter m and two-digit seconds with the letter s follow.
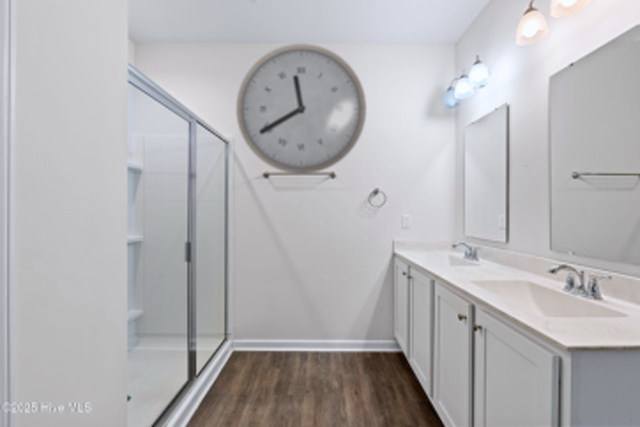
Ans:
11h40
